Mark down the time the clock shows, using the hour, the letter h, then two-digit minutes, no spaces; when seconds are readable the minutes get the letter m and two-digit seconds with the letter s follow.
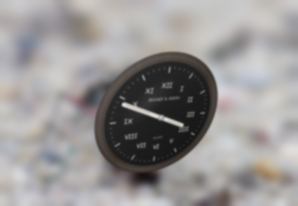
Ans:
3h49
